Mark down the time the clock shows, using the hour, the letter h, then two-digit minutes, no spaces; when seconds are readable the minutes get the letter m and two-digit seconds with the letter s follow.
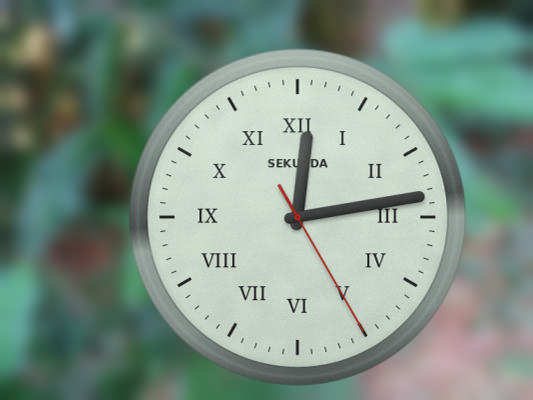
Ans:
12h13m25s
